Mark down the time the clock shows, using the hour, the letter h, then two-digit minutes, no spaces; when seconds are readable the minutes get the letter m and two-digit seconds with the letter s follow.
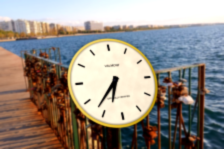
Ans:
6h37
